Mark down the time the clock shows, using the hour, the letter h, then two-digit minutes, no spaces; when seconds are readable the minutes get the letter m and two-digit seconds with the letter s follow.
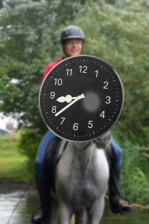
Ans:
8h38
